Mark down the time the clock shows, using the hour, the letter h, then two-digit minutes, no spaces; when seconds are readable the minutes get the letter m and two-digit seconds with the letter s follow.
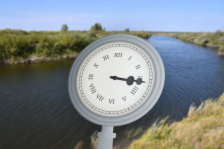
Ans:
3h16
